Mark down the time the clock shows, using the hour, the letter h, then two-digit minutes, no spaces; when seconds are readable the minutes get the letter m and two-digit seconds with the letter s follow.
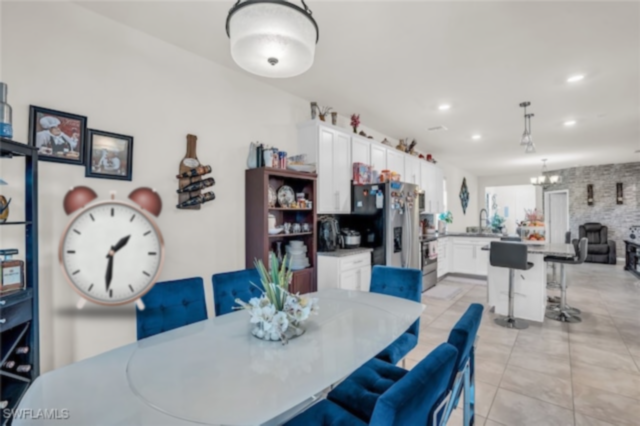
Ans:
1h31
